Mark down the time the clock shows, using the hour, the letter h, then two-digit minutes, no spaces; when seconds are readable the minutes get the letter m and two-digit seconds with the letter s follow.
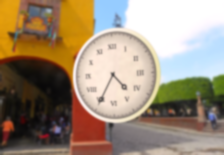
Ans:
4h35
